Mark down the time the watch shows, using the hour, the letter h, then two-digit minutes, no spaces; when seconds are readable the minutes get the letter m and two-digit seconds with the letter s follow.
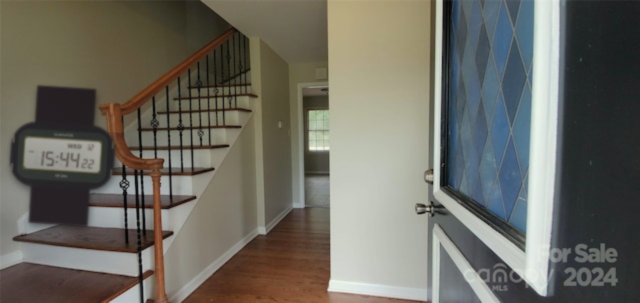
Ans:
15h44
